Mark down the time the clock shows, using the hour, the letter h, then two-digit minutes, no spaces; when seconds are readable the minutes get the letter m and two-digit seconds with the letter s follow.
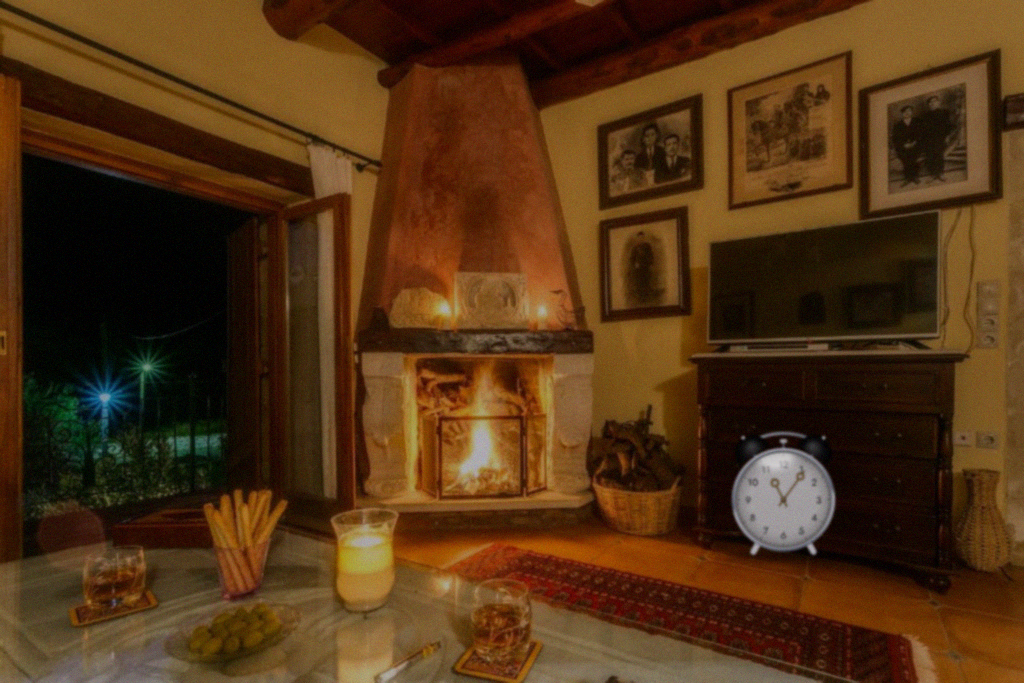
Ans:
11h06
